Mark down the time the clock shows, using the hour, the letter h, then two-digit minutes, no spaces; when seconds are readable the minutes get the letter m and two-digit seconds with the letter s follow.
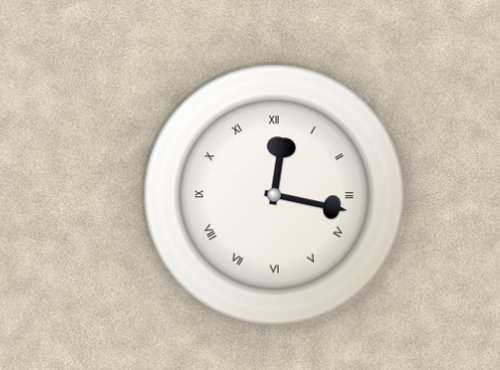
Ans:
12h17
